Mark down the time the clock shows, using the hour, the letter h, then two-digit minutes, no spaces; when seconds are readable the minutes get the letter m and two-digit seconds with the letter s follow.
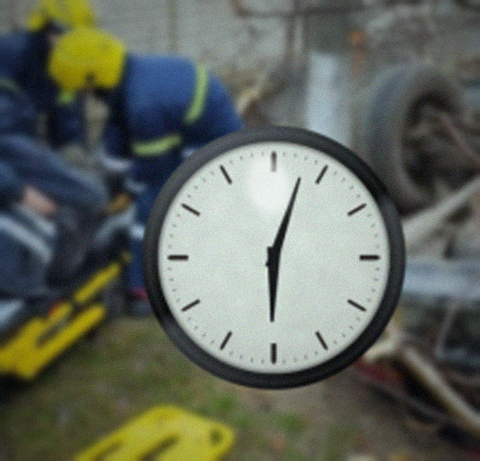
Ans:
6h03
